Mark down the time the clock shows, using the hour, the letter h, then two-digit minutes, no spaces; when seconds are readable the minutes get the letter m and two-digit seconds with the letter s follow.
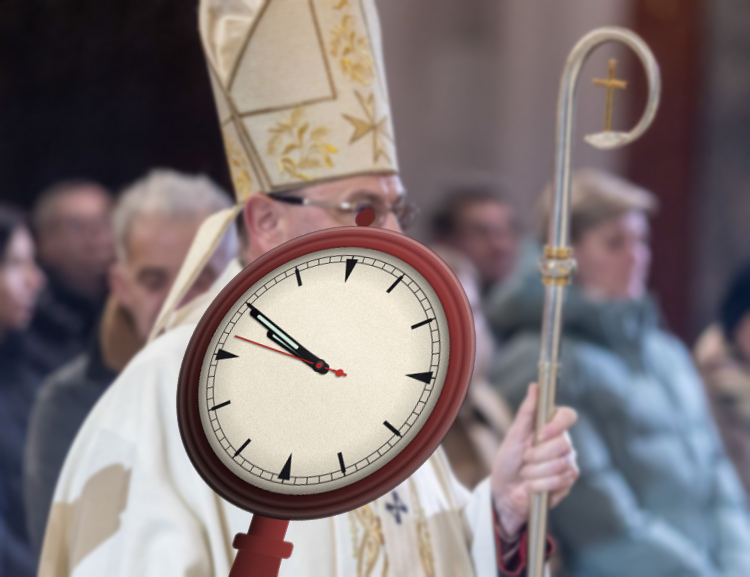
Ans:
9h49m47s
